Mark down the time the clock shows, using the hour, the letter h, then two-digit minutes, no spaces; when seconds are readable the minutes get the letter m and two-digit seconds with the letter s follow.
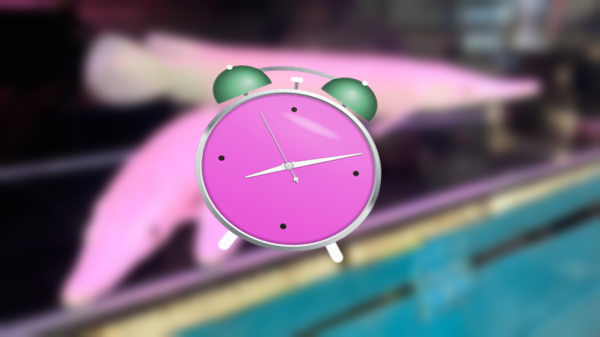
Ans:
8h11m55s
